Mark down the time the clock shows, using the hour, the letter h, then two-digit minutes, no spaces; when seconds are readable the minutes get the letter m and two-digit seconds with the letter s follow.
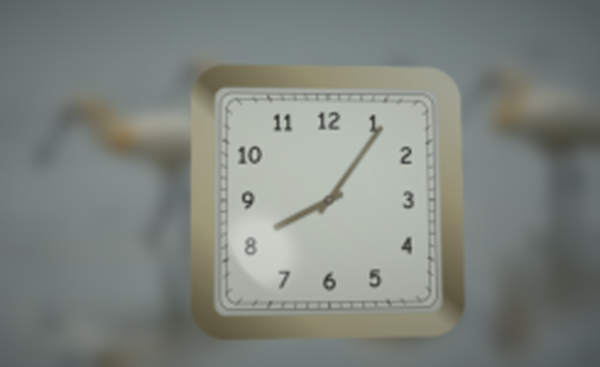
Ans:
8h06
